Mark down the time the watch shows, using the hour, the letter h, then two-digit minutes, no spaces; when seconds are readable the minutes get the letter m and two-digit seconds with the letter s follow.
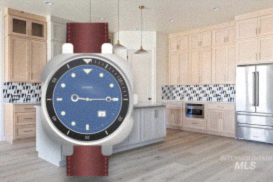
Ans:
9h15
